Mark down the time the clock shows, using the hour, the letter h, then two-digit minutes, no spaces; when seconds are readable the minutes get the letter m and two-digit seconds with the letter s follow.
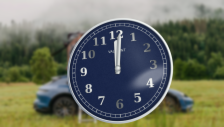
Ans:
12h01
